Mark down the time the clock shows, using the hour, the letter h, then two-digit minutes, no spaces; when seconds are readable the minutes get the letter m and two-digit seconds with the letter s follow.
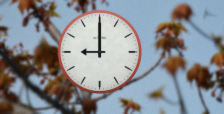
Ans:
9h00
